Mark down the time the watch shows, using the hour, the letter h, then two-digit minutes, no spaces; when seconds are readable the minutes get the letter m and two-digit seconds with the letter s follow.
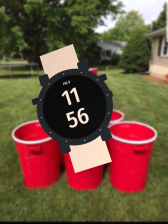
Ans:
11h56
